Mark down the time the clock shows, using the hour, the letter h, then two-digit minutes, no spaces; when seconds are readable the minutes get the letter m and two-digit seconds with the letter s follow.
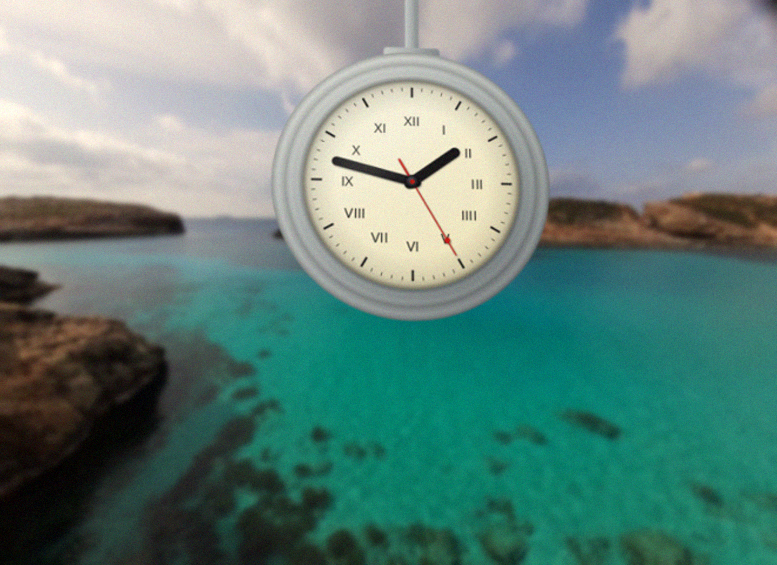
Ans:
1h47m25s
